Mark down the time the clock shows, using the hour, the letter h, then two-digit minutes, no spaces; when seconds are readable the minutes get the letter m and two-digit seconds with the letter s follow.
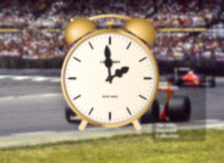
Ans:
1h59
